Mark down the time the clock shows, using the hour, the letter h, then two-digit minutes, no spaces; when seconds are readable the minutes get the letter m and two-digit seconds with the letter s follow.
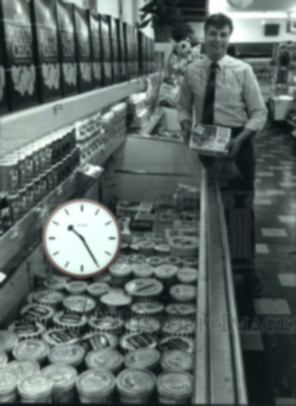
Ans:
10h25
